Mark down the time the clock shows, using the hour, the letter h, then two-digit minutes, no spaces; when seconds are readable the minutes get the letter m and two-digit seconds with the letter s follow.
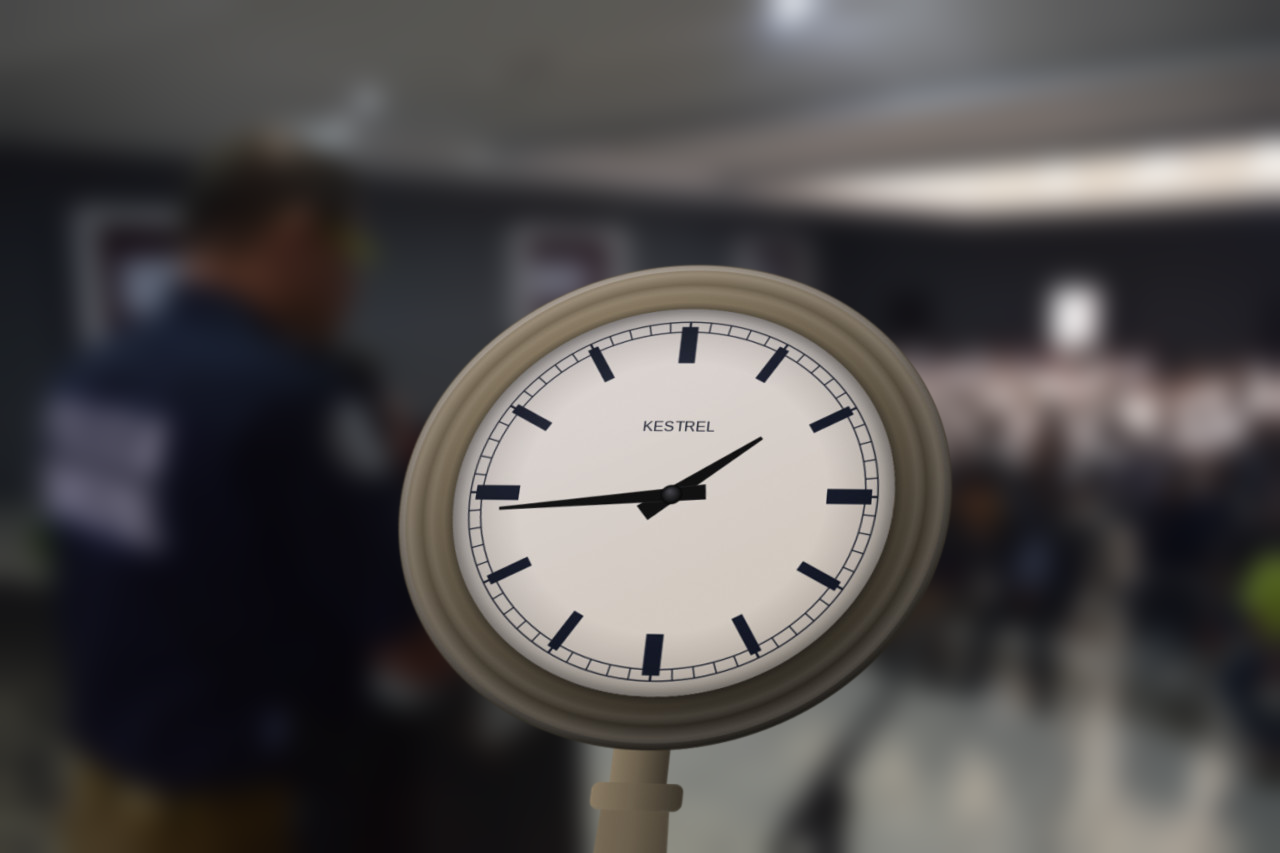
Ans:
1h44
